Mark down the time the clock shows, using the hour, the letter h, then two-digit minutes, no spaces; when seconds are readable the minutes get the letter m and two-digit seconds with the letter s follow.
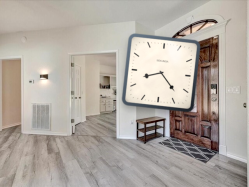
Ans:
8h23
